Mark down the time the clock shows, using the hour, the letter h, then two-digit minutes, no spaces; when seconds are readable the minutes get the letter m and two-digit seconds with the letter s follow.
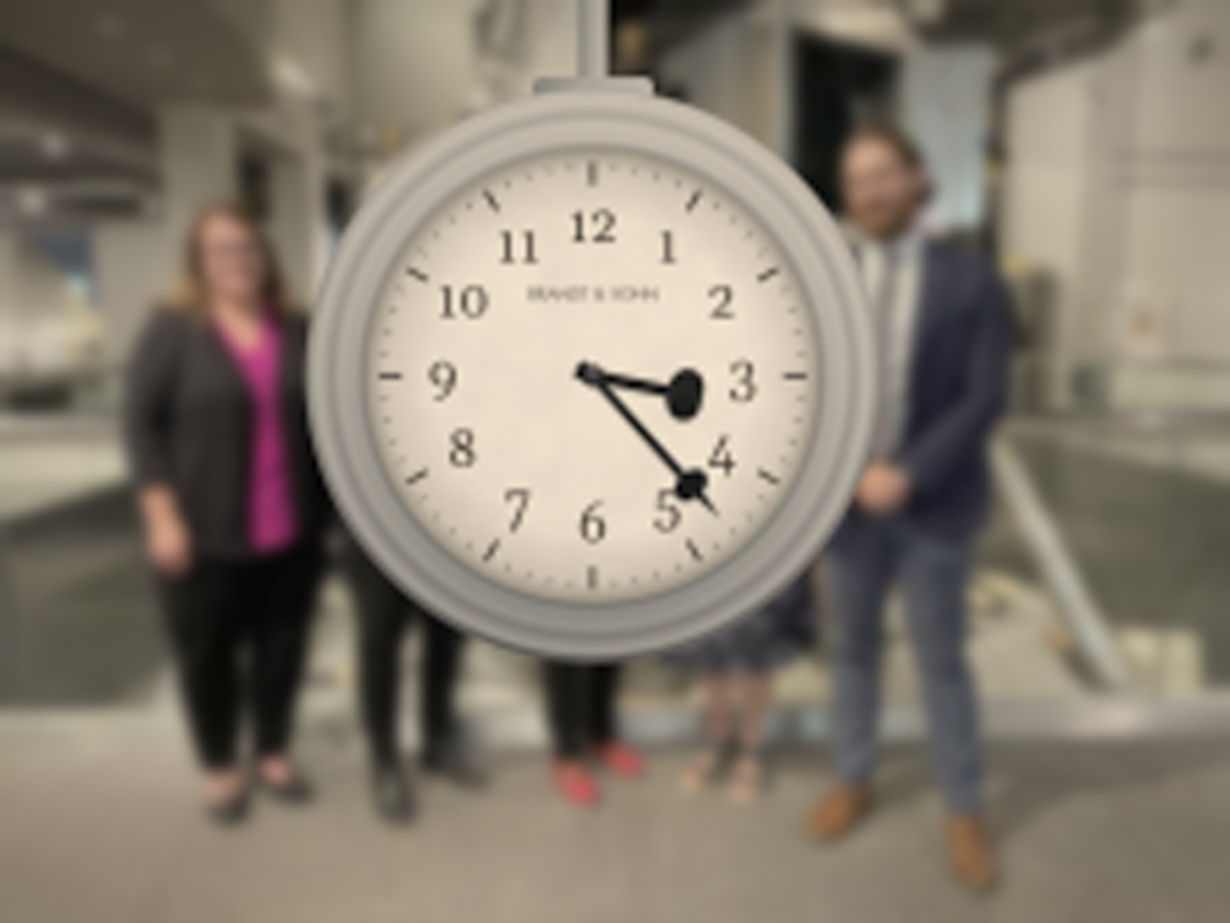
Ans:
3h23
